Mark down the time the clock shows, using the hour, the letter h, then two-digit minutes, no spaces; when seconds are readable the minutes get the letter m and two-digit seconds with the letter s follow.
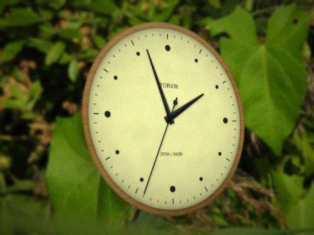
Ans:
1h56m34s
